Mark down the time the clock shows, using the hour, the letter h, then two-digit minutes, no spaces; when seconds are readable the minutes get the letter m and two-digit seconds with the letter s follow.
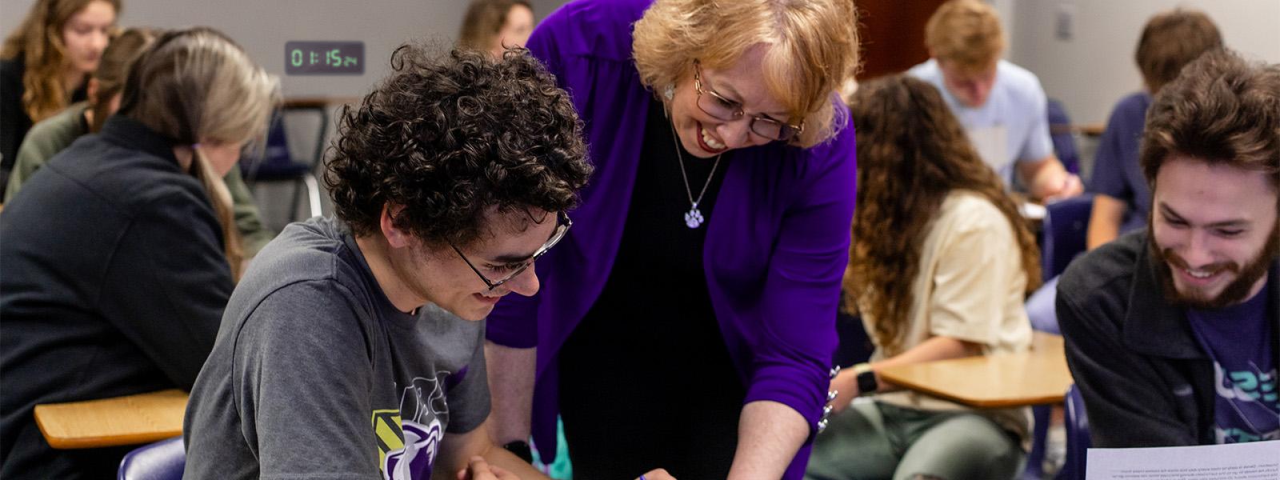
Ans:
1h15
